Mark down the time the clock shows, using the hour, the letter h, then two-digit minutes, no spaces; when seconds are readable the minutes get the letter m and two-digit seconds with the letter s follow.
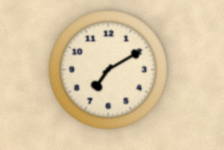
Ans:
7h10
